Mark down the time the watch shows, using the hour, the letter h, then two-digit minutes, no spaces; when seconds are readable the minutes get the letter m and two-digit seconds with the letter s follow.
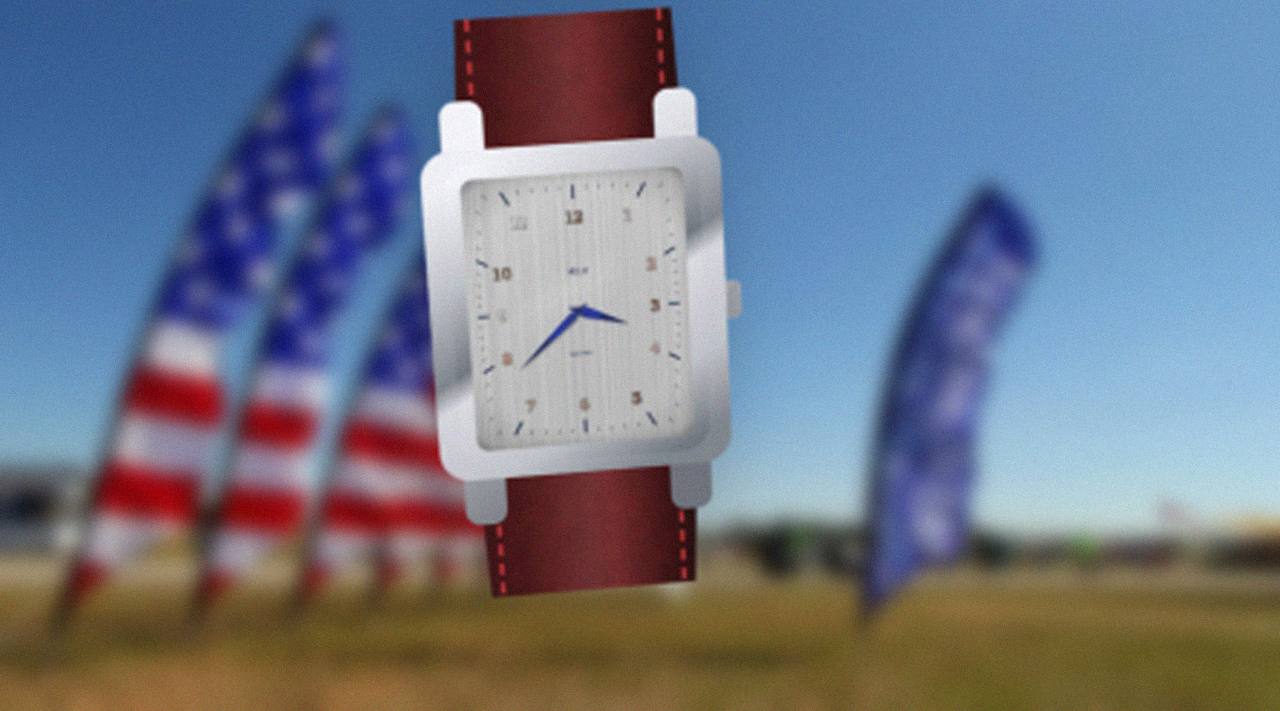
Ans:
3h38
